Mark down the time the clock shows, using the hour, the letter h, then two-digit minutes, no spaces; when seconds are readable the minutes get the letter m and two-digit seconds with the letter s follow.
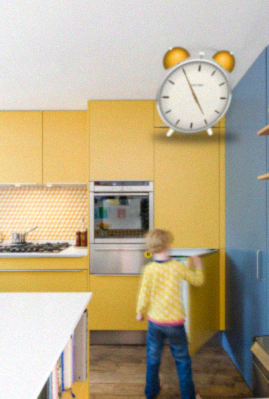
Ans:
4h55
